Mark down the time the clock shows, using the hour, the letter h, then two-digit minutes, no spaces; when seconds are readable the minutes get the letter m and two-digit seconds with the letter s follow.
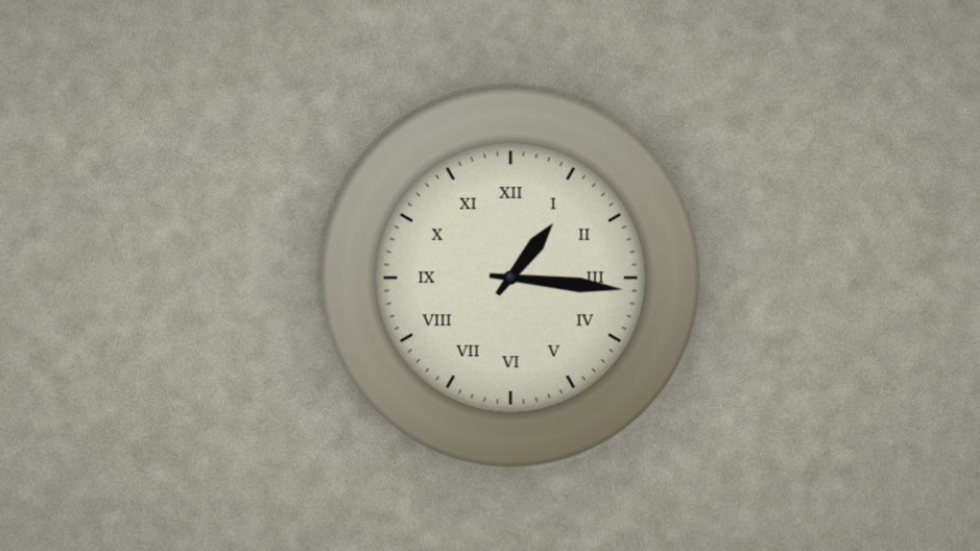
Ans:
1h16
